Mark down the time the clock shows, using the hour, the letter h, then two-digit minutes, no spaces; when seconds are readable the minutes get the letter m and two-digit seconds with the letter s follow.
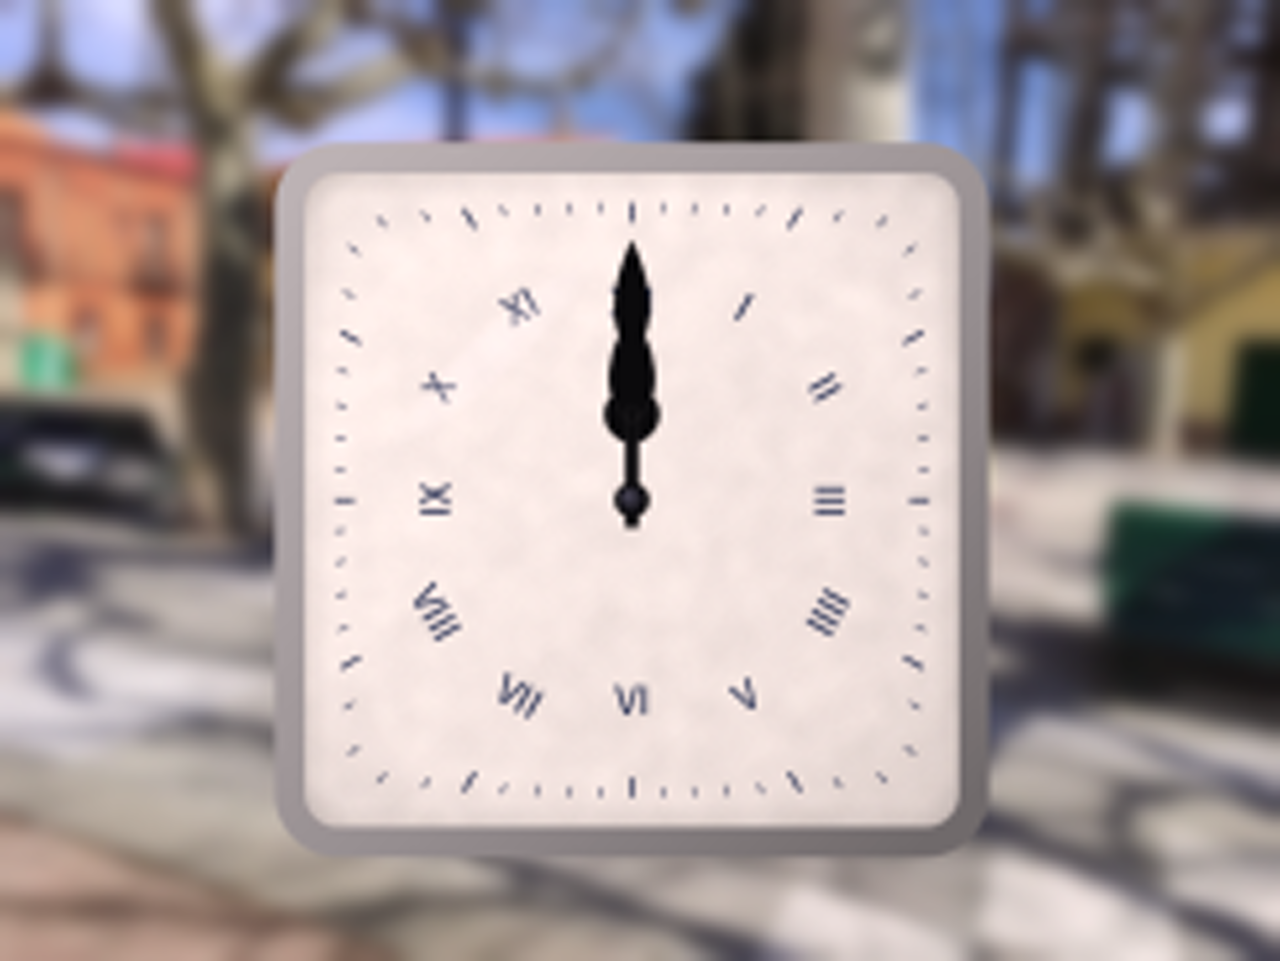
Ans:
12h00
